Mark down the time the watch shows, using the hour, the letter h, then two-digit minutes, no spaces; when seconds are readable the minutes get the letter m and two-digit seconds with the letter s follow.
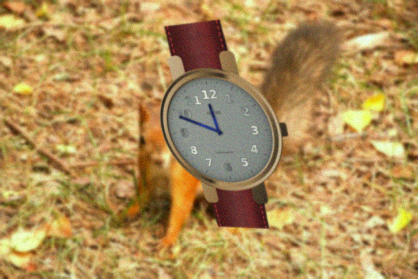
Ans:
11h49
